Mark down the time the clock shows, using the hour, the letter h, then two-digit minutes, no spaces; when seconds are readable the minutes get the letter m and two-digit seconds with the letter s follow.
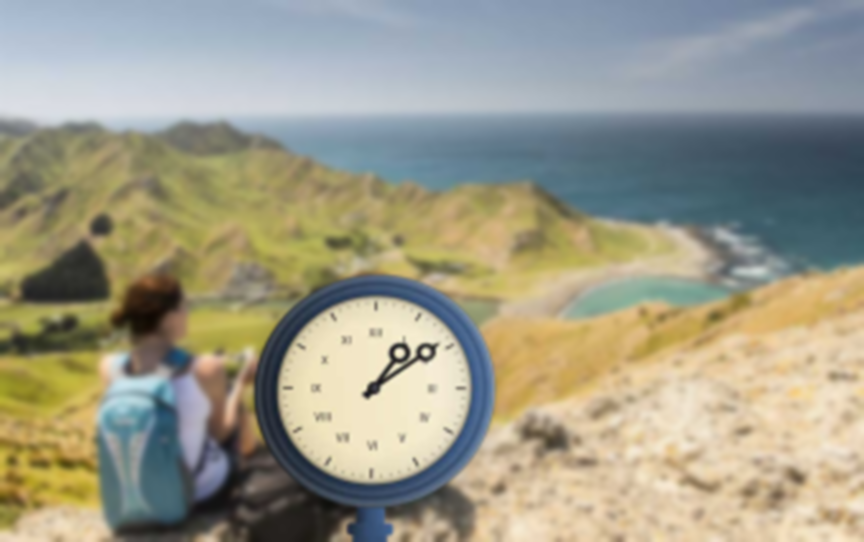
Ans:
1h09
